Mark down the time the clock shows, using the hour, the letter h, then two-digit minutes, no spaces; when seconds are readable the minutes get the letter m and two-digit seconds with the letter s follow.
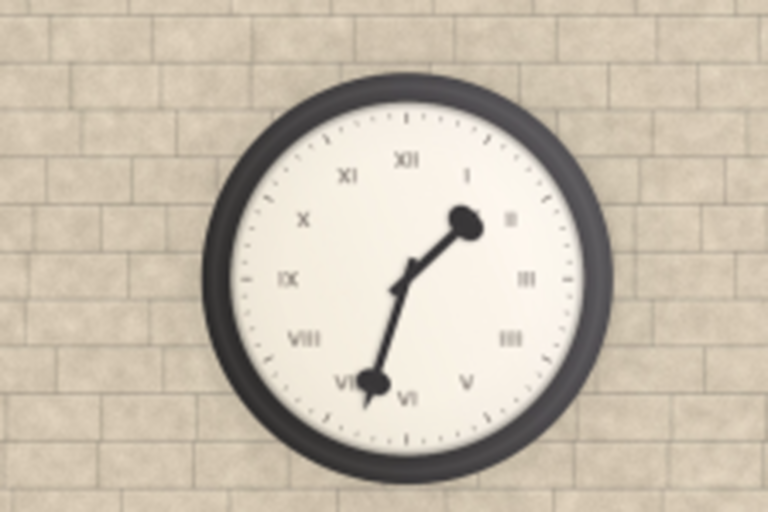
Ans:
1h33
